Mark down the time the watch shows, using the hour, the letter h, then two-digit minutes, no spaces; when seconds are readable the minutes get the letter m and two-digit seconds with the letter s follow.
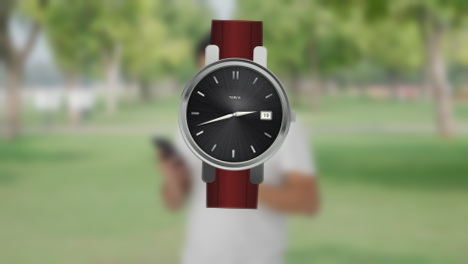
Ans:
2h42
